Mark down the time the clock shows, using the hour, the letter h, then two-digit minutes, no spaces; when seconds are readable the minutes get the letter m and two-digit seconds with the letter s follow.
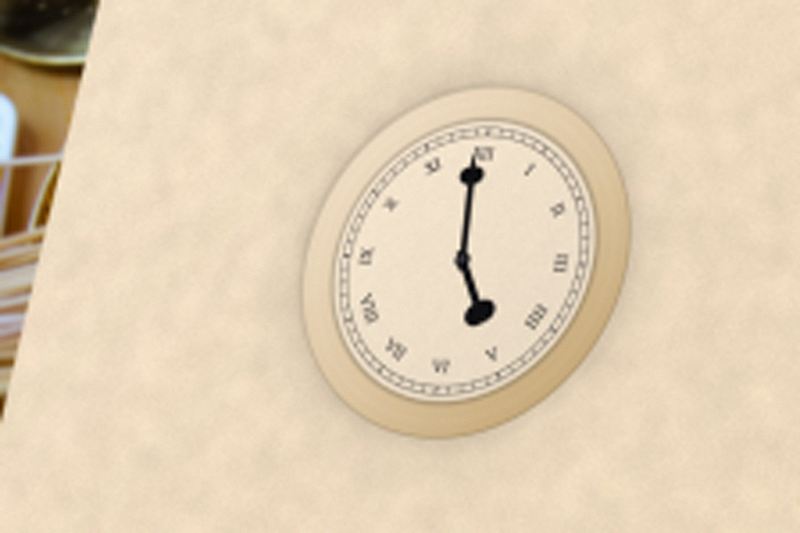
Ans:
4h59
